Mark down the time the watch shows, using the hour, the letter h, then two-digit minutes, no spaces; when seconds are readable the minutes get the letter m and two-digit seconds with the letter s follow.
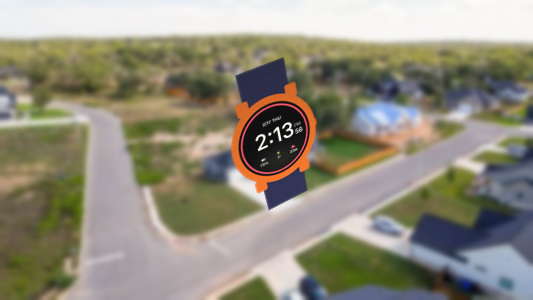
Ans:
2h13
